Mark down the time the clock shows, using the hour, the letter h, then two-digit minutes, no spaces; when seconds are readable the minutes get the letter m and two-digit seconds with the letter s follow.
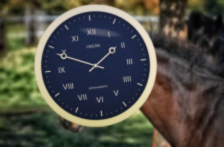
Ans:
1h49
